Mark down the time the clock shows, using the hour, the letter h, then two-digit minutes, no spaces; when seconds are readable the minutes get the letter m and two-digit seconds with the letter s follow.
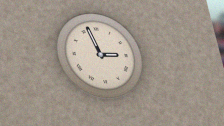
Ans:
2h57
